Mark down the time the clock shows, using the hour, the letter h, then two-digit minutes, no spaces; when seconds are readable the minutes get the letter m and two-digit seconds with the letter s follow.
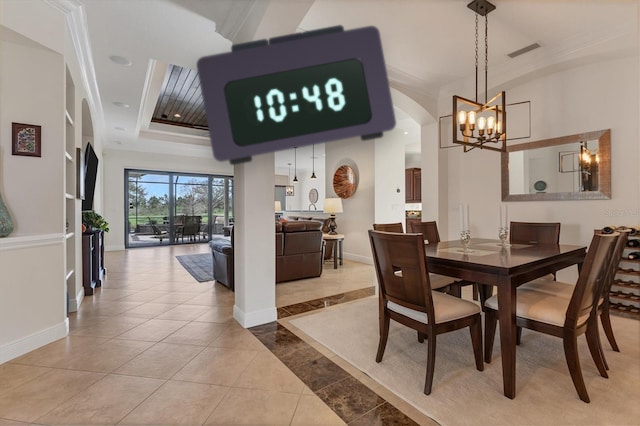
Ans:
10h48
